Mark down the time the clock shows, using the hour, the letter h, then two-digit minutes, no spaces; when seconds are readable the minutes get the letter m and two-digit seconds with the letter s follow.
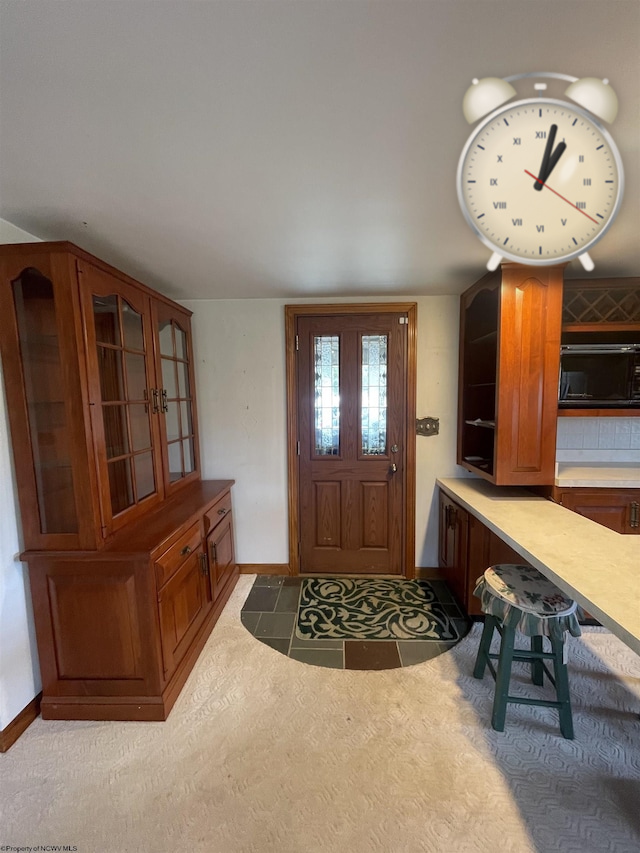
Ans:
1h02m21s
